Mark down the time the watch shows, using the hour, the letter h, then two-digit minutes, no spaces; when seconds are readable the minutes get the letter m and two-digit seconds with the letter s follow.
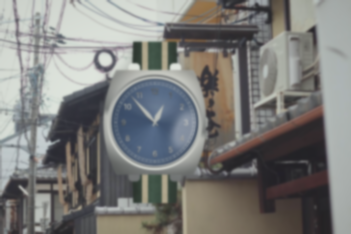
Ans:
12h53
